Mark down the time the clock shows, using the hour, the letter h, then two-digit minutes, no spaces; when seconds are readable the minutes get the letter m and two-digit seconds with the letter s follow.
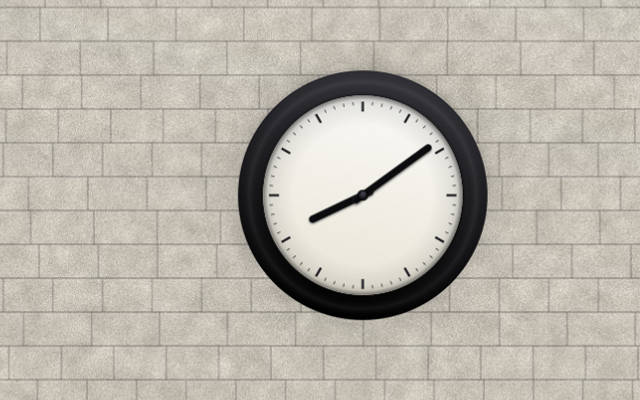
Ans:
8h09
